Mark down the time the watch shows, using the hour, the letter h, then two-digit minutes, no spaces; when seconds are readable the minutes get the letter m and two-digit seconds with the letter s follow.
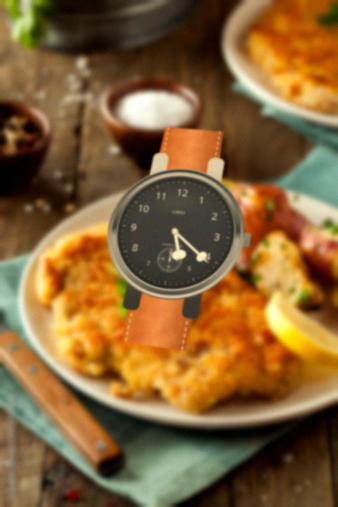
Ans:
5h21
